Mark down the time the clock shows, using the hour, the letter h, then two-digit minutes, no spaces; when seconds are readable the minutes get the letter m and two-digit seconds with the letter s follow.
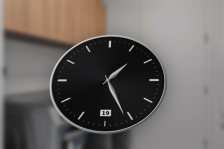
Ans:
1h26
